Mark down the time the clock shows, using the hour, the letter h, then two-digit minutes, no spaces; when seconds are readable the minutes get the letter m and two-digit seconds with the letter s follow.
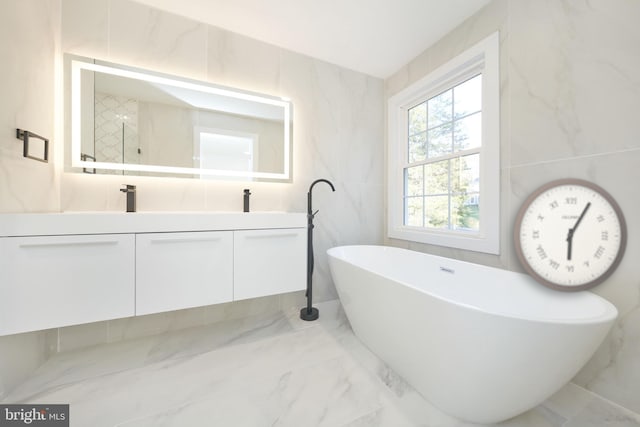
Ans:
6h05
